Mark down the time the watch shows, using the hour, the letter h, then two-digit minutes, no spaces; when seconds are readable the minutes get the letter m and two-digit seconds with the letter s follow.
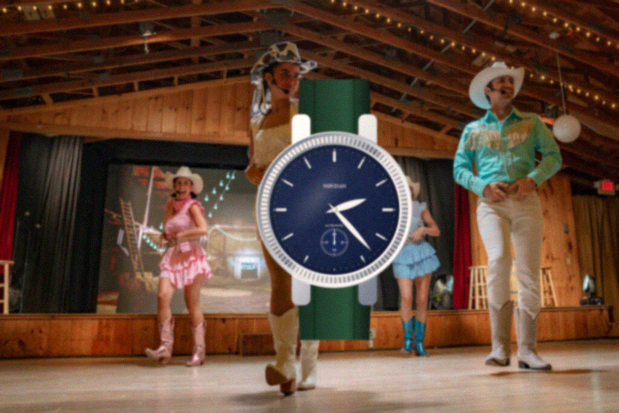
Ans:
2h23
